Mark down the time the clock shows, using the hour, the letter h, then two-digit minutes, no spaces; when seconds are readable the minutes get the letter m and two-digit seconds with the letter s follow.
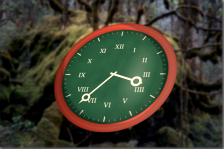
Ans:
3h37
